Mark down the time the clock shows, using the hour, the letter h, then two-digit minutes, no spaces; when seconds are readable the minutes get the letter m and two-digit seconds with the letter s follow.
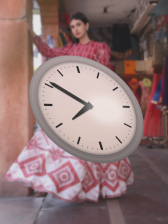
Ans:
7h51
